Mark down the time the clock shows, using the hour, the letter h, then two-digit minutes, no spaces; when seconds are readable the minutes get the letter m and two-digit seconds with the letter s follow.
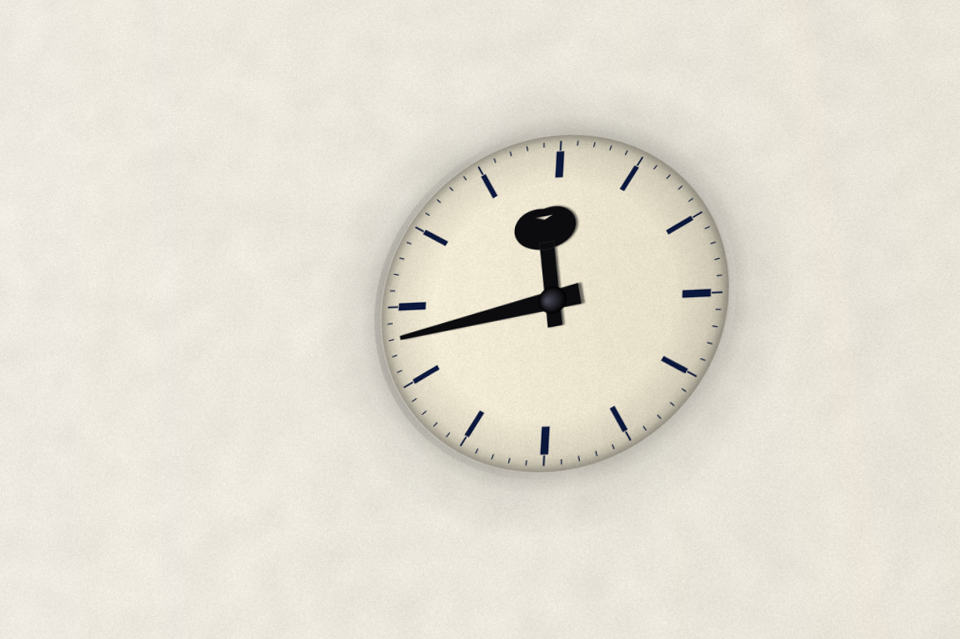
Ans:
11h43
